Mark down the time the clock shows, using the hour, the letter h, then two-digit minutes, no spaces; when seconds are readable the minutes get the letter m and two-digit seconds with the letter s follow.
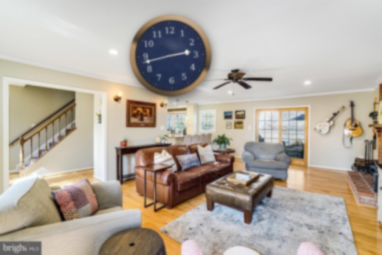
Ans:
2h43
